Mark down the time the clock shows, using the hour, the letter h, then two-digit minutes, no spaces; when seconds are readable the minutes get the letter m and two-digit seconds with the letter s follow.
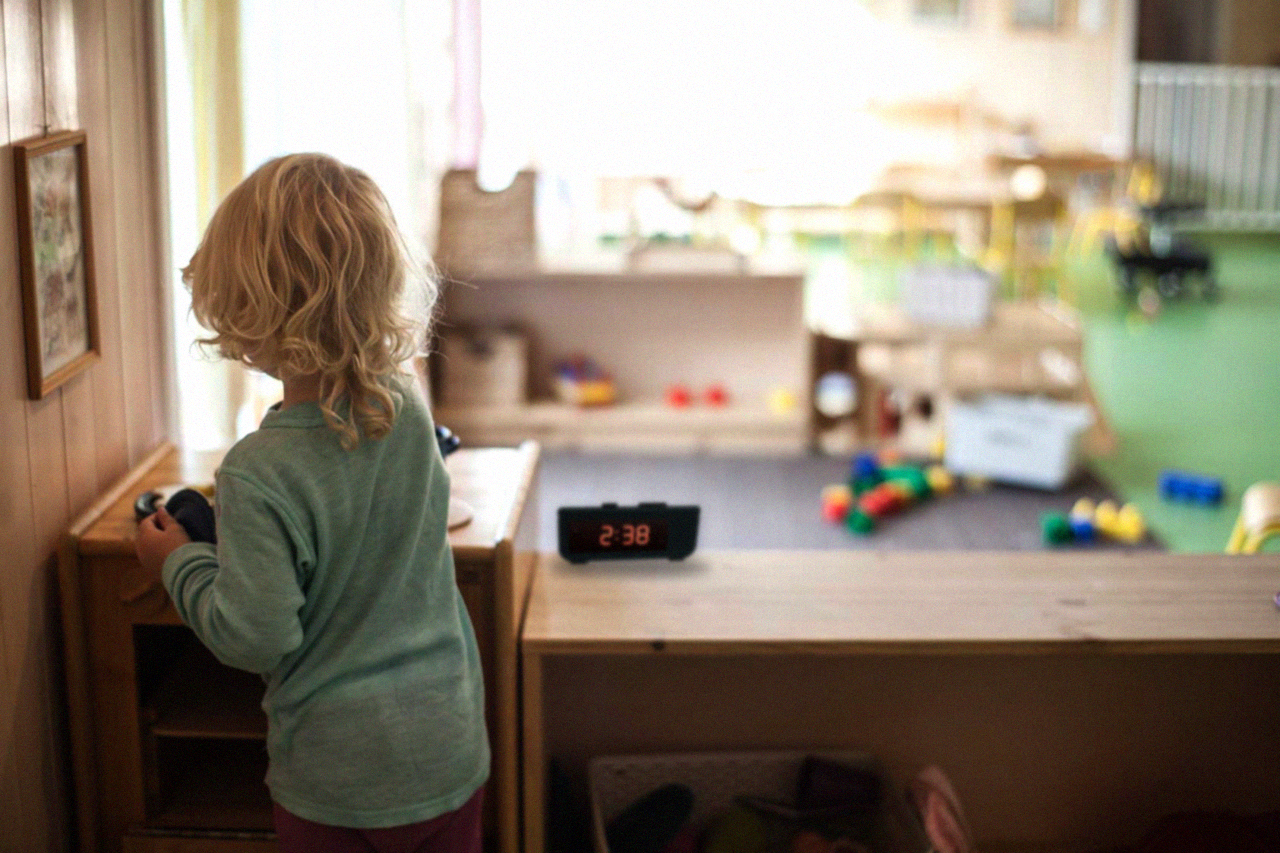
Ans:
2h38
